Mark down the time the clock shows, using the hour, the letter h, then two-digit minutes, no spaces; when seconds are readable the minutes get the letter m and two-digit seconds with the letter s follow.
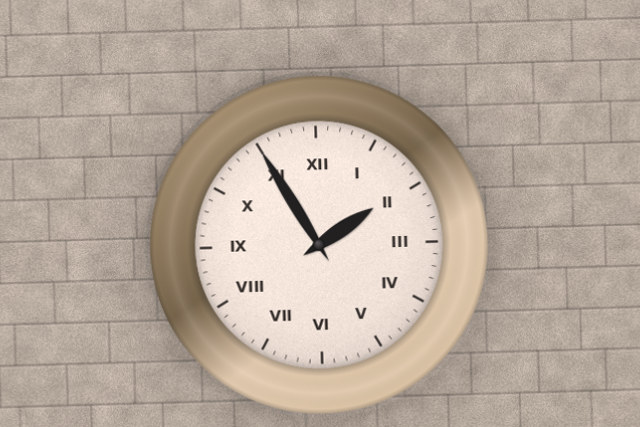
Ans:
1h55
